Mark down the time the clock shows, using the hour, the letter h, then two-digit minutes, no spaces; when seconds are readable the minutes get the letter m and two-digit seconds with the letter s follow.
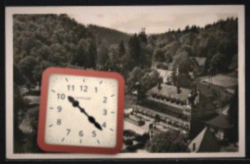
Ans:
10h22
